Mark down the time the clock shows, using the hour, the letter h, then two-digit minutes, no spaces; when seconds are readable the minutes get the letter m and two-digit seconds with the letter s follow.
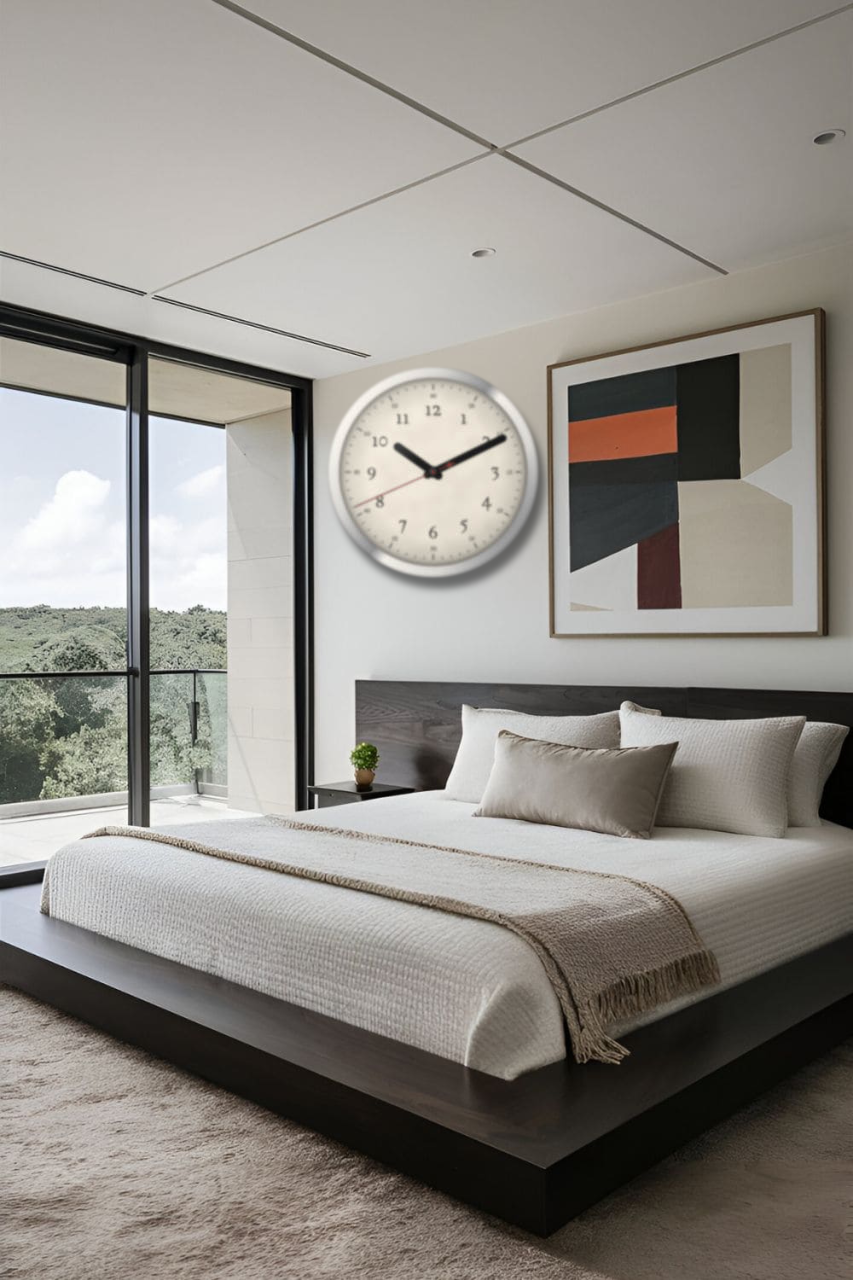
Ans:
10h10m41s
